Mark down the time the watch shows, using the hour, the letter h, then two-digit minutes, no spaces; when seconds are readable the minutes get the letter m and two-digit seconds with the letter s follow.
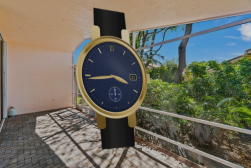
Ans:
3h44
